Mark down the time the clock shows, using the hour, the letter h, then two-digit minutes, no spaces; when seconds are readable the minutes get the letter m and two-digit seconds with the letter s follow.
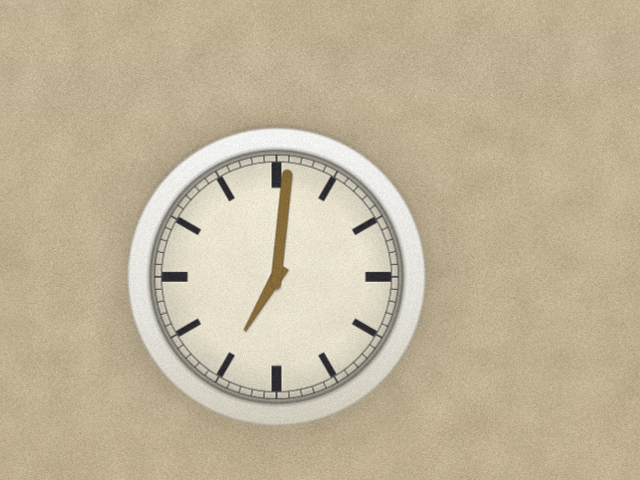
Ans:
7h01
